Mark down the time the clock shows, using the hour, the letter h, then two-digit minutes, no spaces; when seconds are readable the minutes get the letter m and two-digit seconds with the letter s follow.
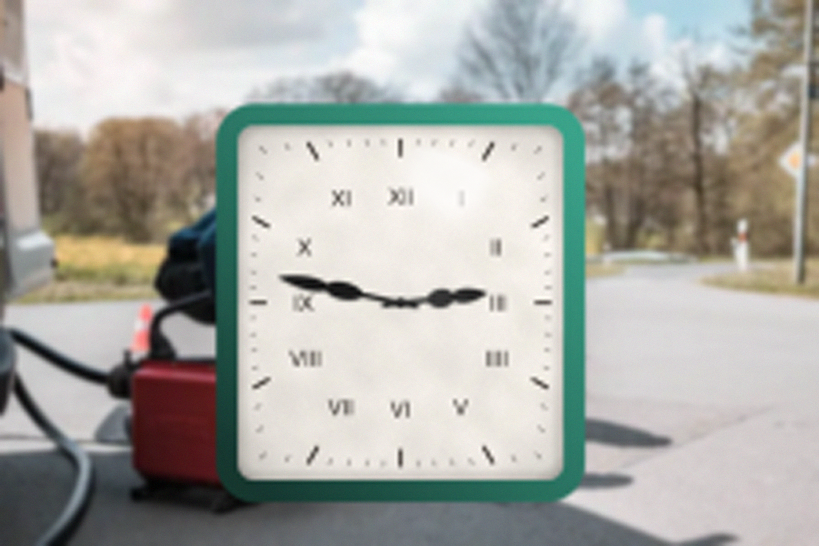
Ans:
2h47
